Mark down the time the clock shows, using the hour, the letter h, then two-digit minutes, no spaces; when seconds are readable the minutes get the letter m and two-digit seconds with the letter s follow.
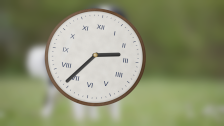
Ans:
2h36
